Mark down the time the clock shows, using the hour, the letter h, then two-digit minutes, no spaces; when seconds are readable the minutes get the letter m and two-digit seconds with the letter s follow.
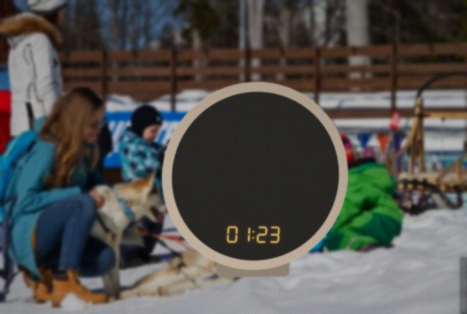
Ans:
1h23
